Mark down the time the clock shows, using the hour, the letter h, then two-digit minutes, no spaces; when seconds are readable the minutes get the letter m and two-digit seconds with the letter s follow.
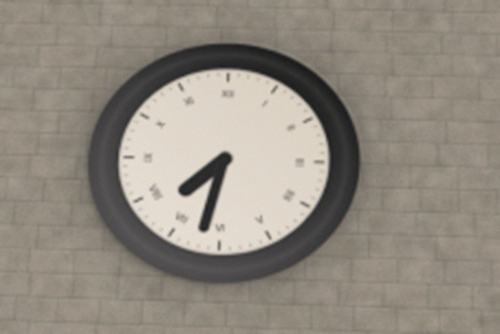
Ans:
7h32
